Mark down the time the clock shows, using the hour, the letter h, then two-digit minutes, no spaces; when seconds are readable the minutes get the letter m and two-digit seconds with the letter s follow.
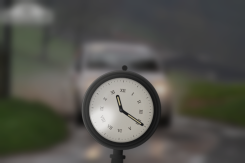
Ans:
11h20
